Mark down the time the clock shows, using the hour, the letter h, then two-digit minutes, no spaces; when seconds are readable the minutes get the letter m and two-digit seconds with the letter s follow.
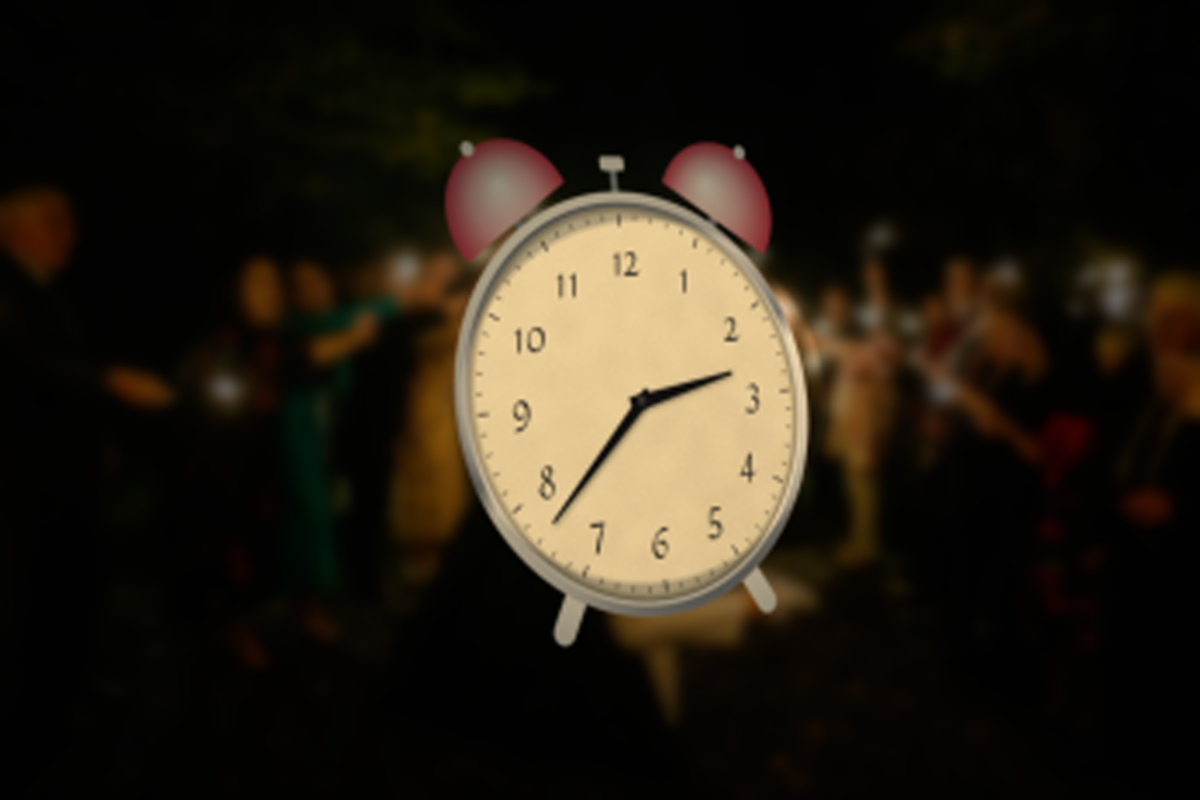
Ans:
2h38
